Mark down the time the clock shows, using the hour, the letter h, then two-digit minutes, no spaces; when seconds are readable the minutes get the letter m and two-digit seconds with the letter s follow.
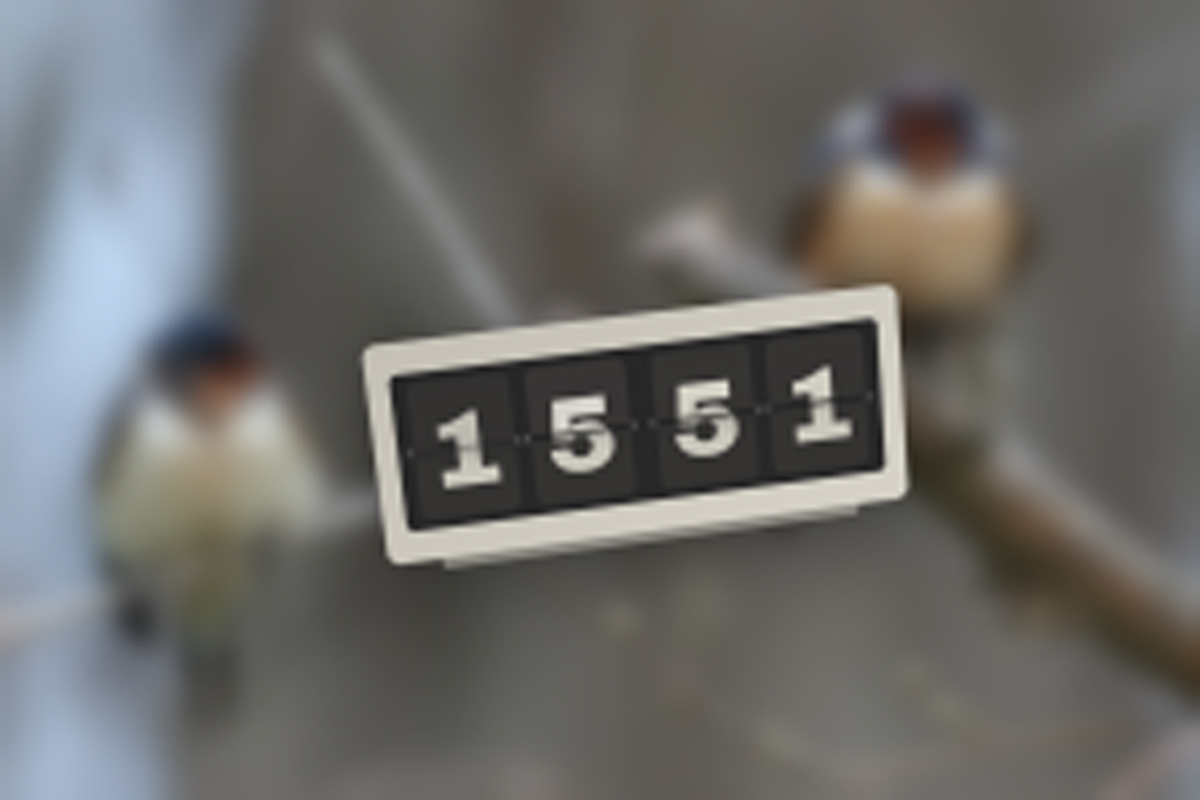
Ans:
15h51
